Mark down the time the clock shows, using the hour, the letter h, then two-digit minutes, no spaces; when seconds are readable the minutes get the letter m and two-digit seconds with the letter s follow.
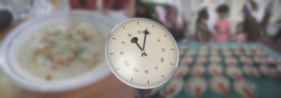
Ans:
11h03
